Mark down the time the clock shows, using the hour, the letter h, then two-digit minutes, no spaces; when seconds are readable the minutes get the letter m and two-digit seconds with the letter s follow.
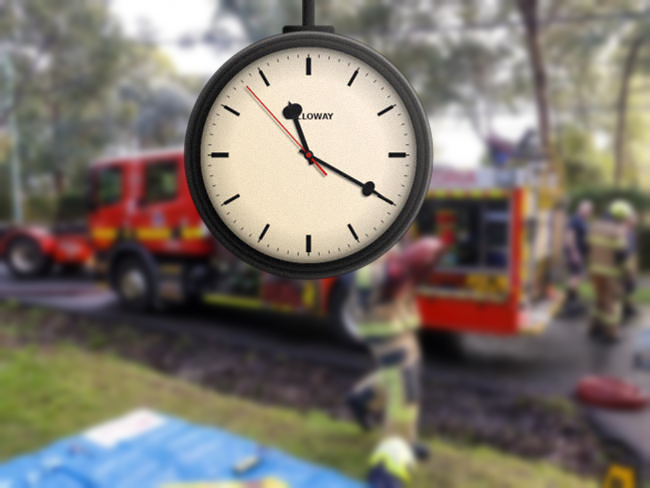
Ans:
11h19m53s
